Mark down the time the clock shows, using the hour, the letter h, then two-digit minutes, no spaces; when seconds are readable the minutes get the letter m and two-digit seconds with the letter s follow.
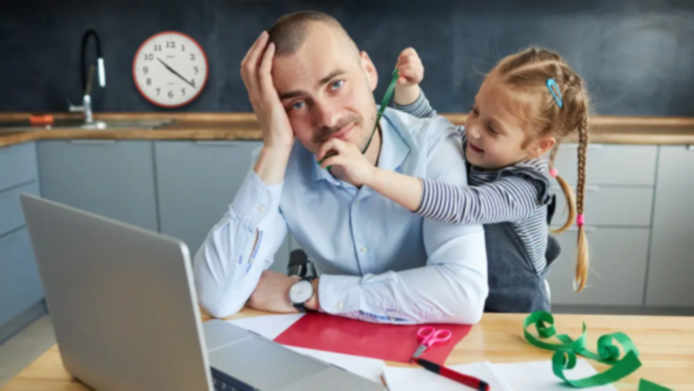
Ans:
10h21
